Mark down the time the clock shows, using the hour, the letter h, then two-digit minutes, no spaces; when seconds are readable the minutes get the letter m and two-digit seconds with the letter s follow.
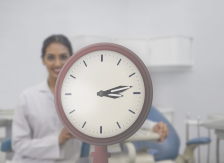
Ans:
3h13
